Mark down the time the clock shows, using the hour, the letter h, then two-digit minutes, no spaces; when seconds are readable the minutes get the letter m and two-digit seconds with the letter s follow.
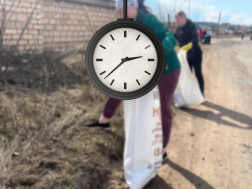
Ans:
2h38
